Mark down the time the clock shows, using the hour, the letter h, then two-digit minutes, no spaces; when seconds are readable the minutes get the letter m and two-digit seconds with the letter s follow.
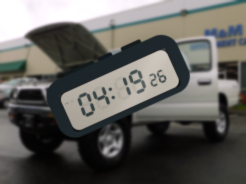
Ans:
4h19m26s
